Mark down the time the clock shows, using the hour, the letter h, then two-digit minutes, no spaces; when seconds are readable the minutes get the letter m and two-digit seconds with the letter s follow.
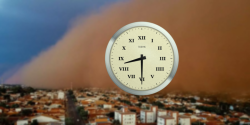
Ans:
8h30
